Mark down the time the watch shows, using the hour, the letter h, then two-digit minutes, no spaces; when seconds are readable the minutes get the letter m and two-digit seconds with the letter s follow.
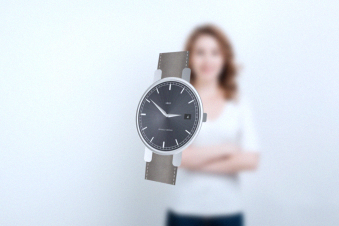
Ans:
2h51
